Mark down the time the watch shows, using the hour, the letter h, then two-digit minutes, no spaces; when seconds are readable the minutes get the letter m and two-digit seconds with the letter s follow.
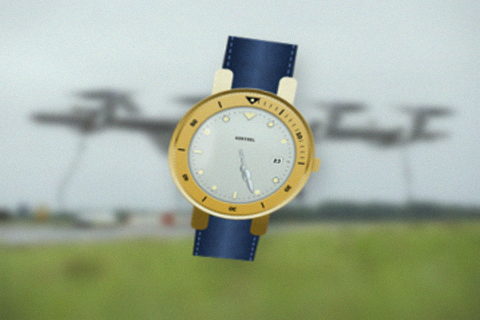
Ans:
5h26
